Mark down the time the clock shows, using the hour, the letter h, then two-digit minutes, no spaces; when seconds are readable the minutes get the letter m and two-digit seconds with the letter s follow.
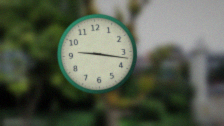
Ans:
9h17
